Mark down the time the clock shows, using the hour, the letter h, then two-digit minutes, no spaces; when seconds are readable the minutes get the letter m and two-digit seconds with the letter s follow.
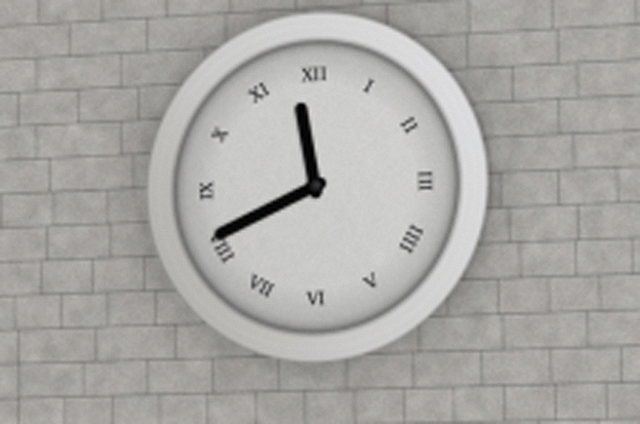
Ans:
11h41
